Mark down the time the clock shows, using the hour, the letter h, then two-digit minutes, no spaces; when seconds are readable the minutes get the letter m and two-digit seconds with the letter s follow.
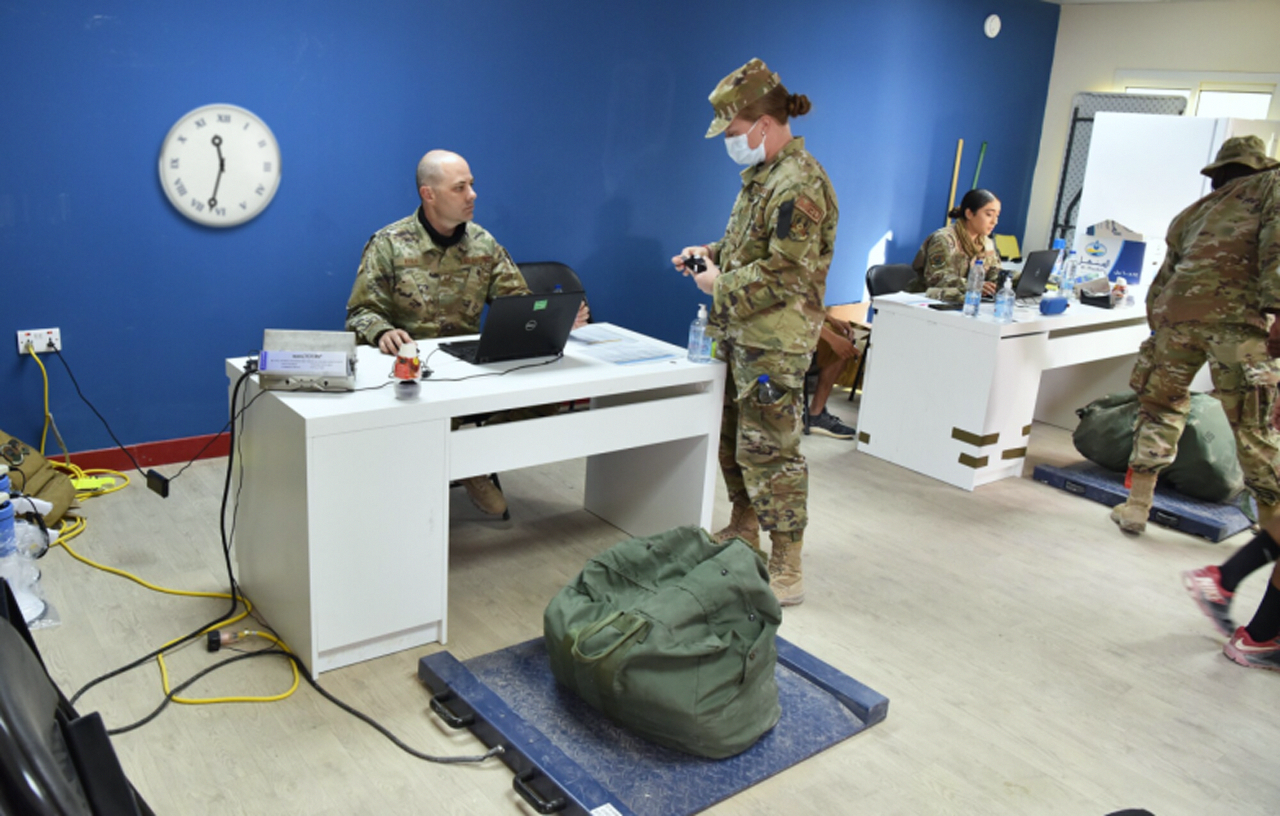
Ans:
11h32
